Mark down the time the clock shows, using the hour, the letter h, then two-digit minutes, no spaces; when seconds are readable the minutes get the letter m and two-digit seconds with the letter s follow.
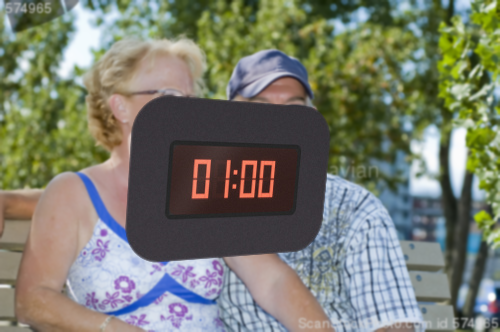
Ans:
1h00
